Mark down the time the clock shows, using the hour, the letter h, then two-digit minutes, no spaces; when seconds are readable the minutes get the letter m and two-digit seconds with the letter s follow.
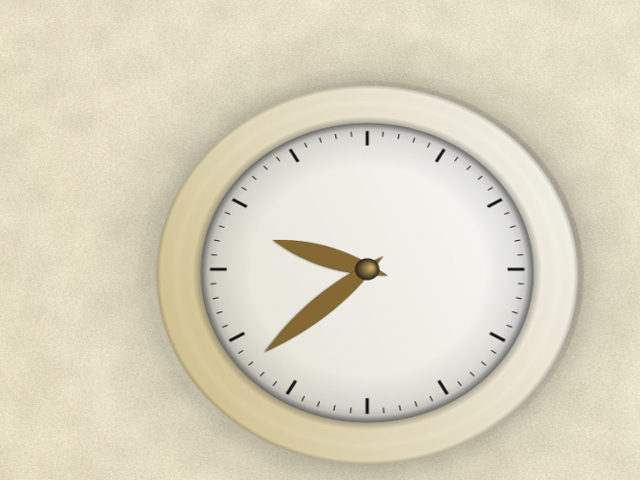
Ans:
9h38
